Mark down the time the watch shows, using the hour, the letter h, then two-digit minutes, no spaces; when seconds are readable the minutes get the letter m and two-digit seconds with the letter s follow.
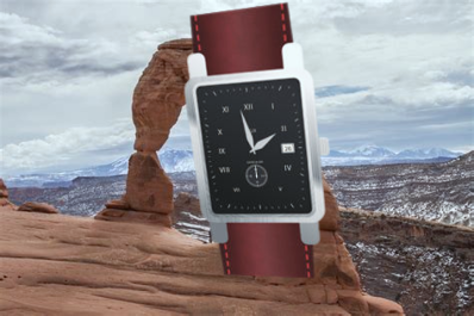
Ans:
1h58
